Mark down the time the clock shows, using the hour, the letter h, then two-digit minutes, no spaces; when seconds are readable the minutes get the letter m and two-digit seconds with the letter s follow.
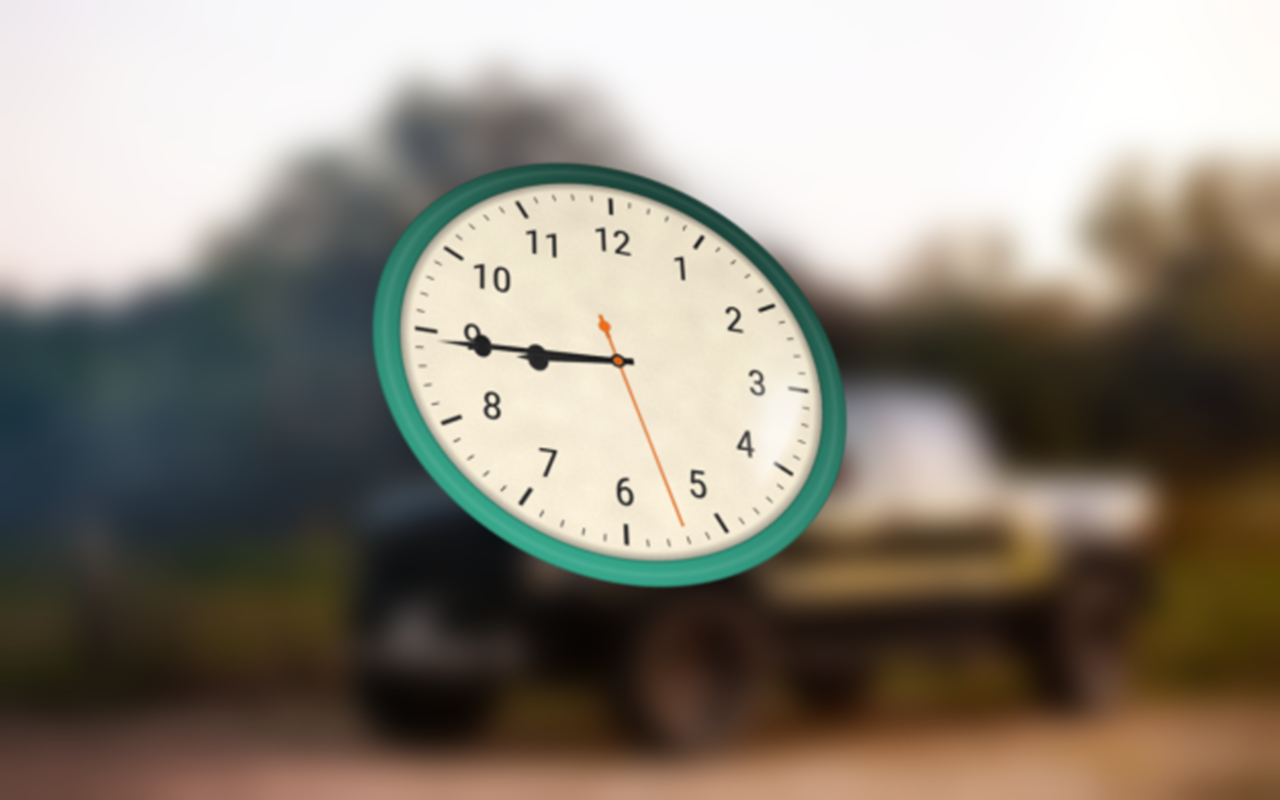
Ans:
8h44m27s
